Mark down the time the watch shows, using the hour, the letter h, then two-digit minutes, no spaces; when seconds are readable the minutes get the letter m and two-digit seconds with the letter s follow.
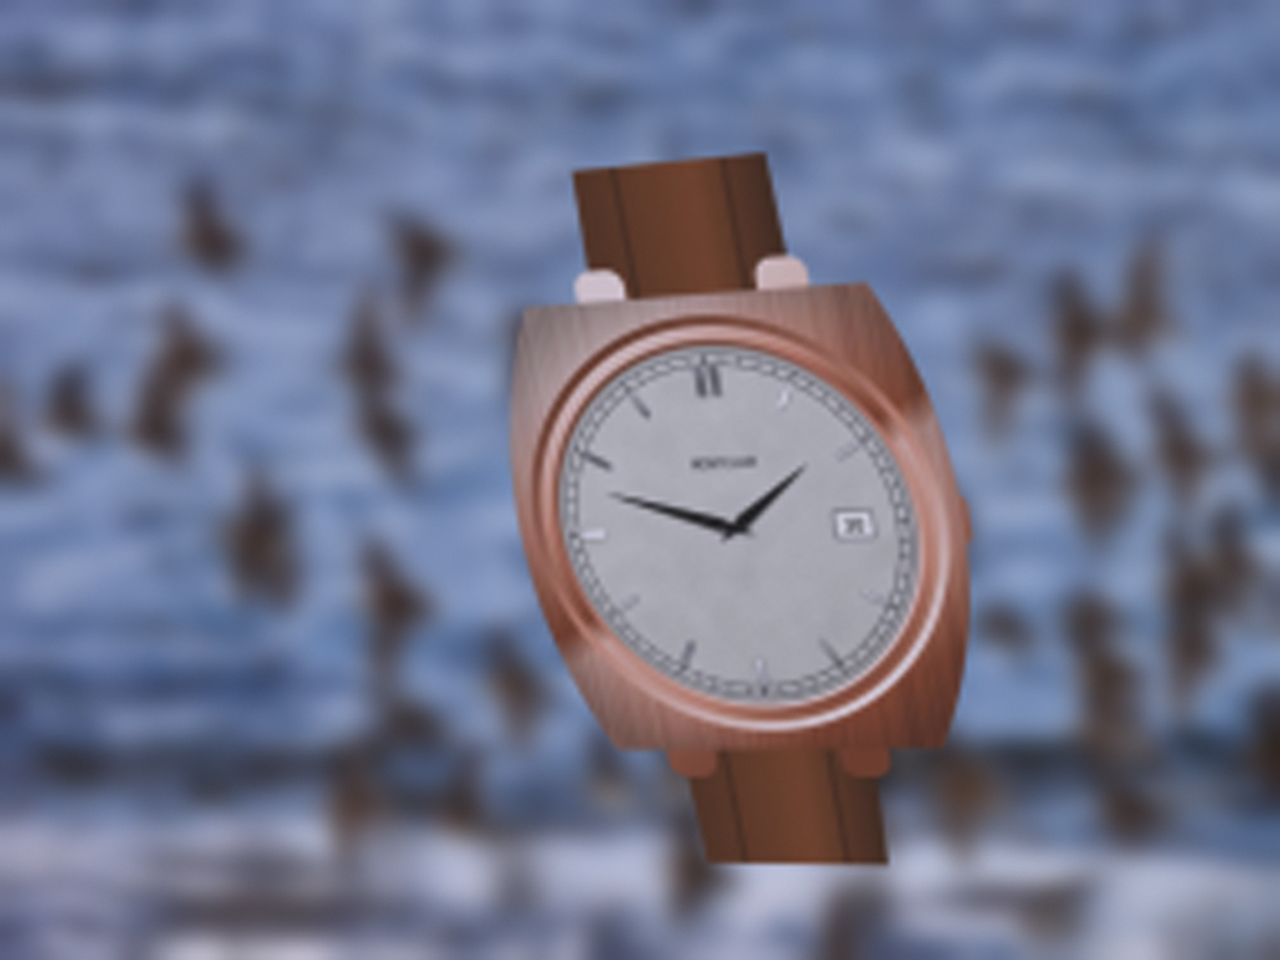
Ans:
1h48
